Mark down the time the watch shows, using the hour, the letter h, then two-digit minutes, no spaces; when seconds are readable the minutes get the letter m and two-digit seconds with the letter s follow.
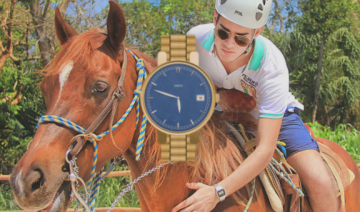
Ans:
5h48
